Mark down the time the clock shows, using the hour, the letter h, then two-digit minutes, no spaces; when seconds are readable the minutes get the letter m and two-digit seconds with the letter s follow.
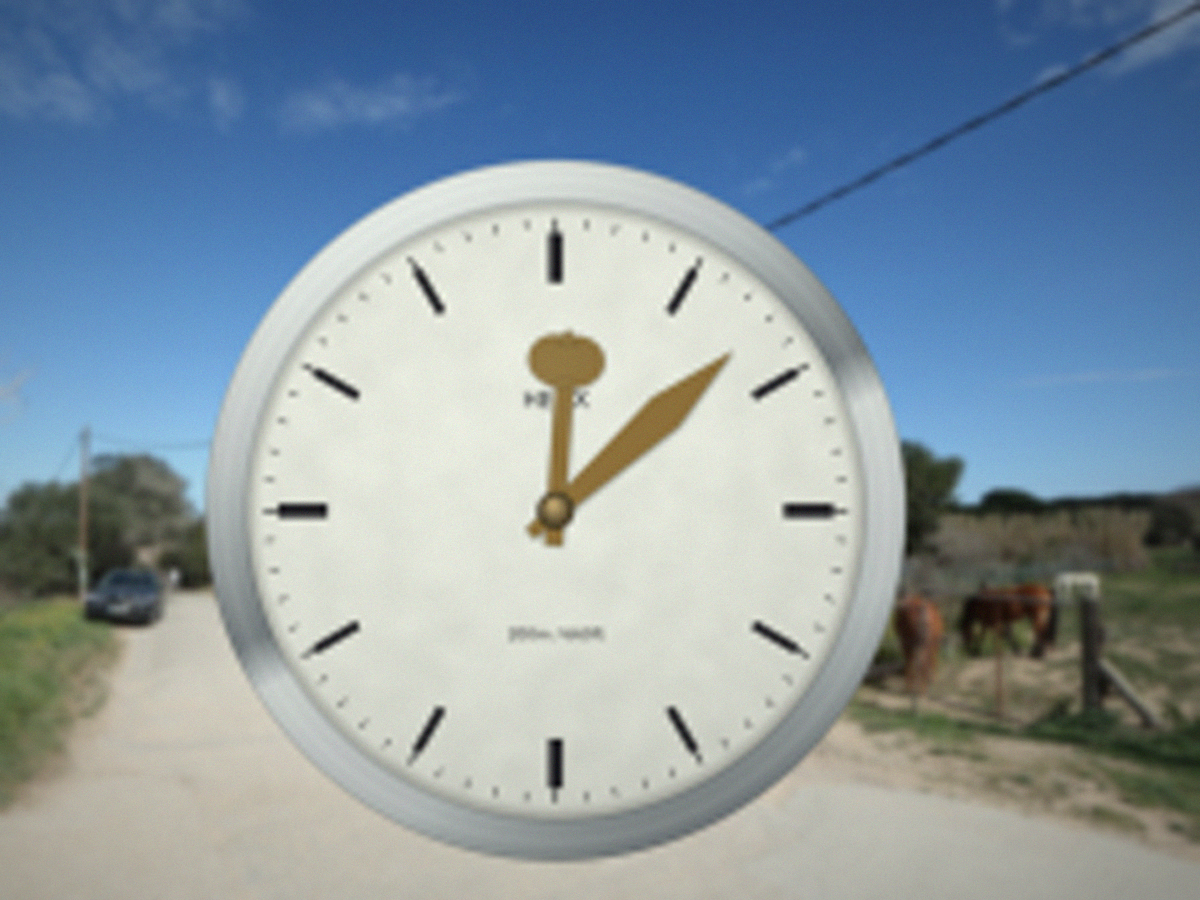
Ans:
12h08
